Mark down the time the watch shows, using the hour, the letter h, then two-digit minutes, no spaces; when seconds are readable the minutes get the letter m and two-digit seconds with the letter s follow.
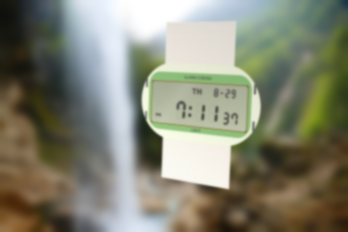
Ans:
7h11m37s
